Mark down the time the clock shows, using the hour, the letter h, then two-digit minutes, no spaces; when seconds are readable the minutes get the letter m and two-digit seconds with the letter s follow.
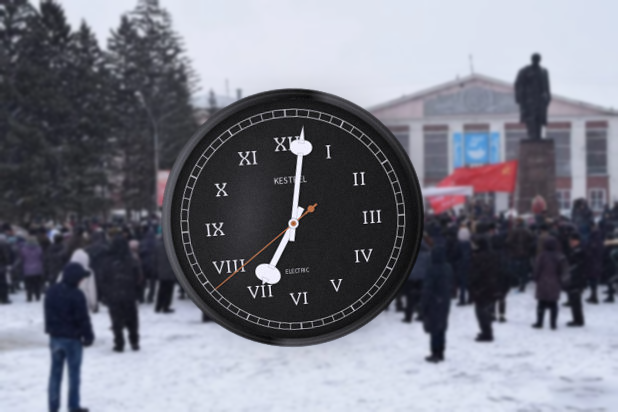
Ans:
7h01m39s
